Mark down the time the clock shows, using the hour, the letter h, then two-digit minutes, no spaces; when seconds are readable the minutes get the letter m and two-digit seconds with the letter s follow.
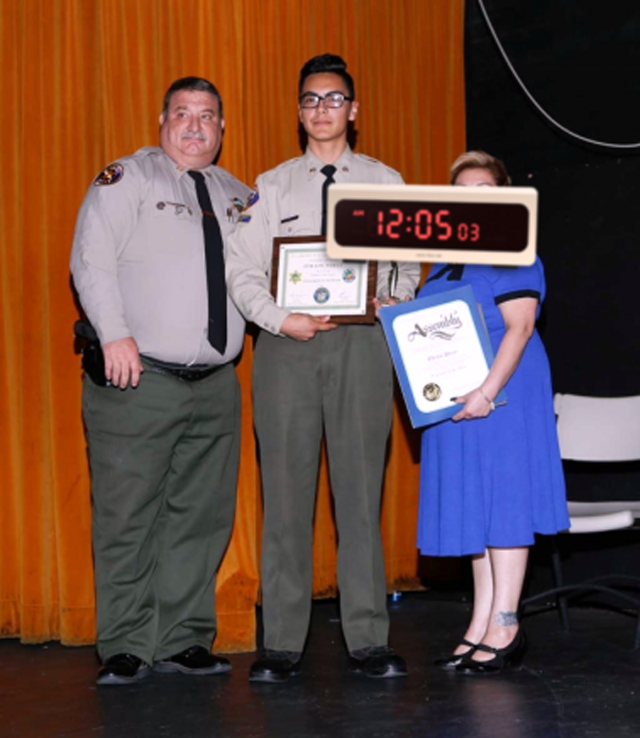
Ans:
12h05m03s
